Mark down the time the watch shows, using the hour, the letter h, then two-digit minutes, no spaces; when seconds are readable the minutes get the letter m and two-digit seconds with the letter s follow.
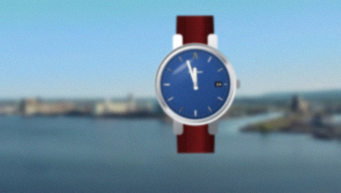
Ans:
11h57
